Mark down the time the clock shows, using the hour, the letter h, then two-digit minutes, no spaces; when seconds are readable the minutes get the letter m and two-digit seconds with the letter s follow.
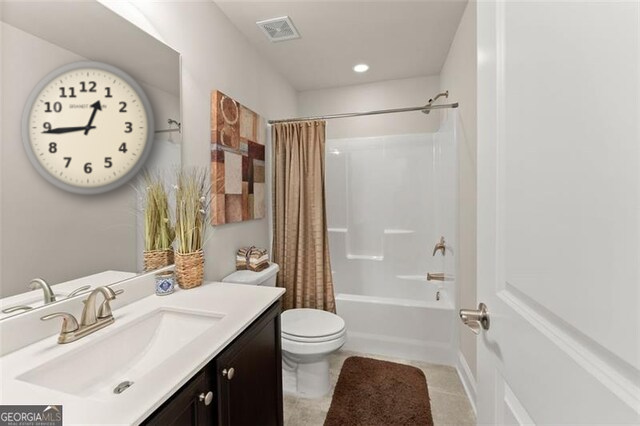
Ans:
12h44
